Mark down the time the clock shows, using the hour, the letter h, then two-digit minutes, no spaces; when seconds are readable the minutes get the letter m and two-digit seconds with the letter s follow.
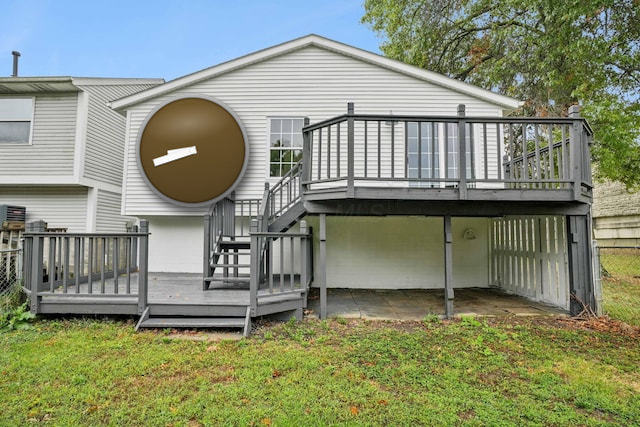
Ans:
8h42
